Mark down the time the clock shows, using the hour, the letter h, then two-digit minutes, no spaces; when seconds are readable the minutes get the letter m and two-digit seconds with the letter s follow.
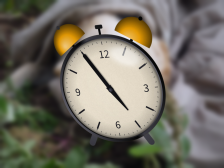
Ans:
4h55
